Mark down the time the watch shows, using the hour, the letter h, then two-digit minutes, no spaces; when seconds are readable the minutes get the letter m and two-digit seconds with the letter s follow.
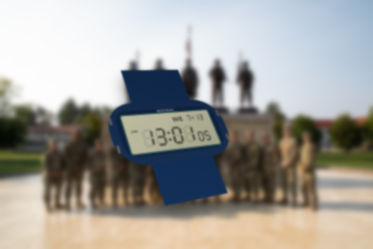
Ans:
13h01m05s
